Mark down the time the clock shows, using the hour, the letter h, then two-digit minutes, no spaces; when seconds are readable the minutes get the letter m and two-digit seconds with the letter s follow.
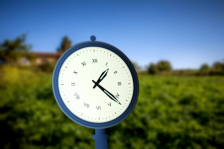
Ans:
1h22
